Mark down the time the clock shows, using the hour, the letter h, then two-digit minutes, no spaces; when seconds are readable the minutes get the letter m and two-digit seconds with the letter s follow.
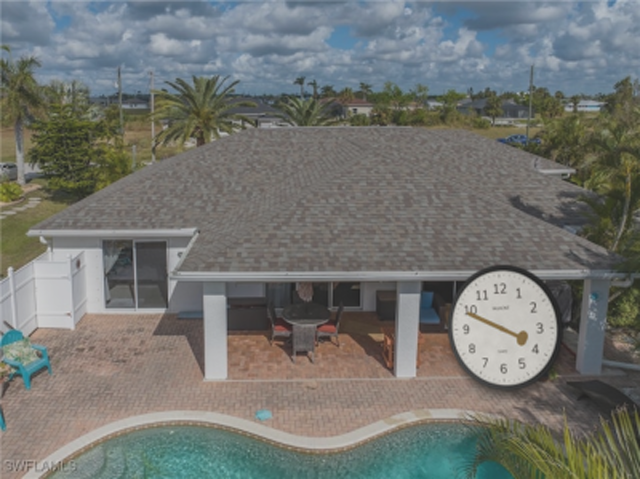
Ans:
3h49
